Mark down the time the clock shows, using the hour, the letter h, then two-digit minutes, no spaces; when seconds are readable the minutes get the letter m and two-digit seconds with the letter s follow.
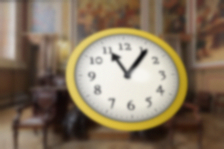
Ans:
11h06
